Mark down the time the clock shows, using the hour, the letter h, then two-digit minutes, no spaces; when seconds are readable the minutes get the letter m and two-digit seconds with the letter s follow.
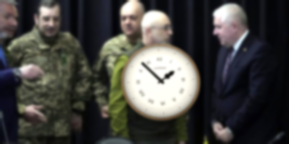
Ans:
1h53
